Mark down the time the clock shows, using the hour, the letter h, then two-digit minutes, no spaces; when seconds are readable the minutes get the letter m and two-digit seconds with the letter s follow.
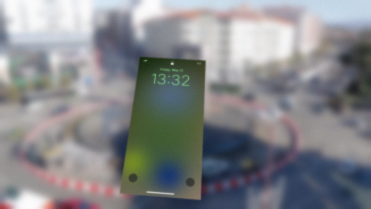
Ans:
13h32
